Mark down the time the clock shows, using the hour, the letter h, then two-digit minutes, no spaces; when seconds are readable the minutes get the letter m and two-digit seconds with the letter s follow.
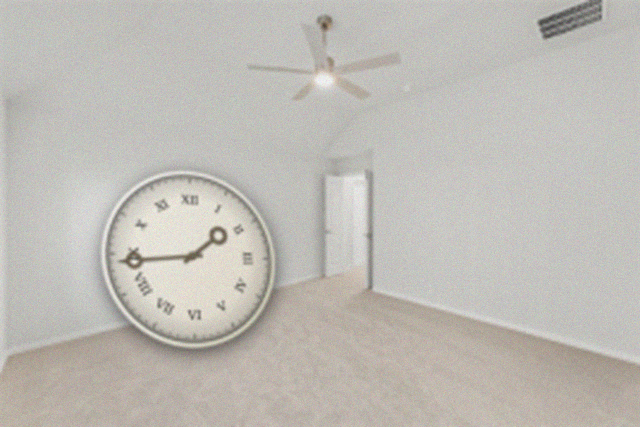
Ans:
1h44
